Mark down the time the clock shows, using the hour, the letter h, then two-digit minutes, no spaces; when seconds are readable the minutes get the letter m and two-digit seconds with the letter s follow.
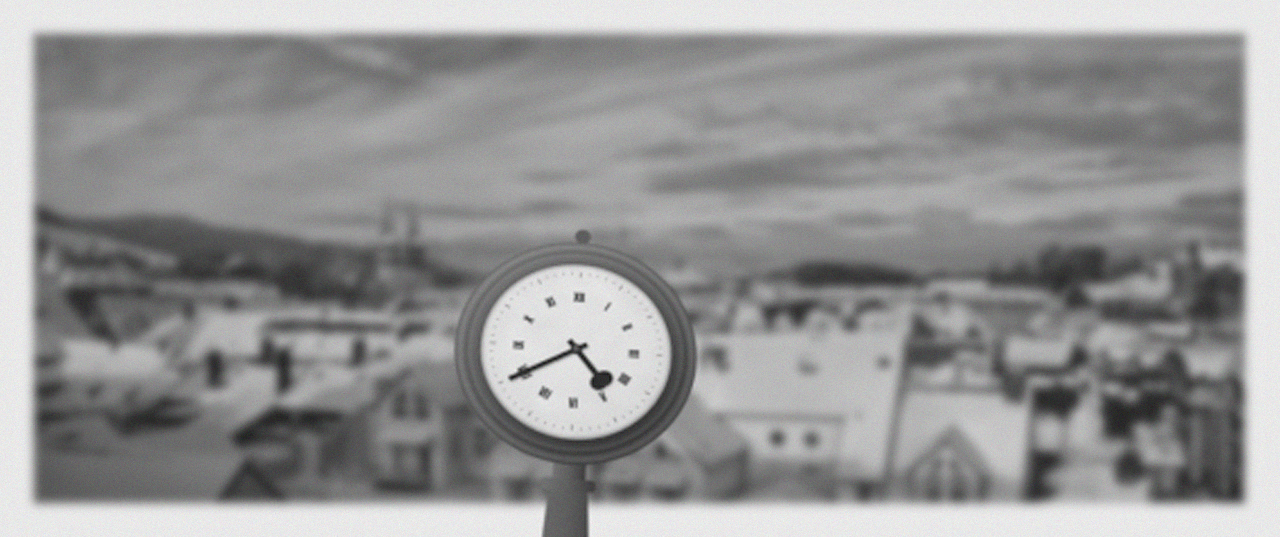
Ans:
4h40
